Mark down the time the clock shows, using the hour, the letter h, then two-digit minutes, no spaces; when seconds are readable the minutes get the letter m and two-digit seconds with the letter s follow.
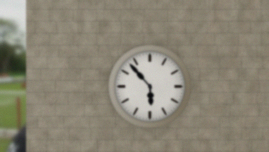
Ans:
5h53
